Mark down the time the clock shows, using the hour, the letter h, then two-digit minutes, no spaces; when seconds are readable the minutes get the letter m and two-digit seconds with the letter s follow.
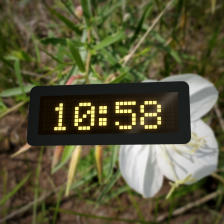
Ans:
10h58
